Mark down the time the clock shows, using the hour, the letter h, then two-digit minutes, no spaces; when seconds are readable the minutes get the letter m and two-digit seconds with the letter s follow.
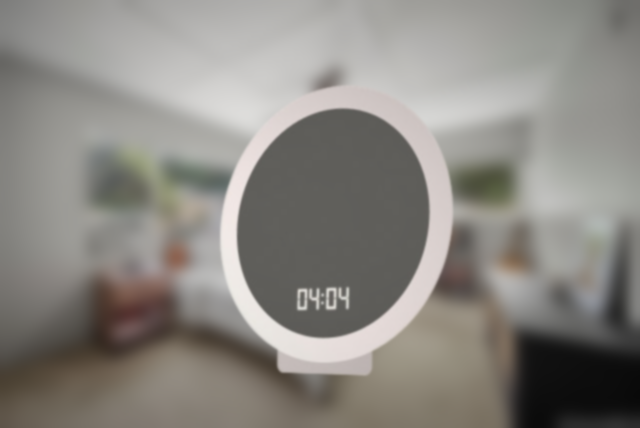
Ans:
4h04
